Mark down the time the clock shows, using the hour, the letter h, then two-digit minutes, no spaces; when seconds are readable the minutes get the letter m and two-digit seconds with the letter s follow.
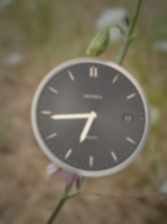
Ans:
6h44
